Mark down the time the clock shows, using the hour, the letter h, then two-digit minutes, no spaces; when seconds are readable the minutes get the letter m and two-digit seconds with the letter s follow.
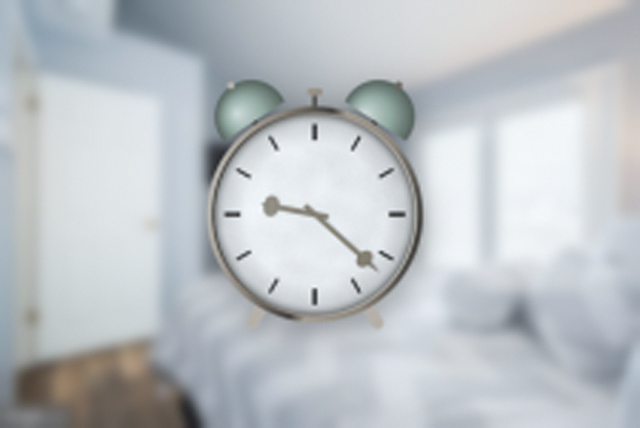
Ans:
9h22
